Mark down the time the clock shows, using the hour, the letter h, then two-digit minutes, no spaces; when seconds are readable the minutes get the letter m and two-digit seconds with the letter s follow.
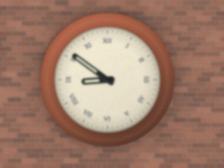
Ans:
8h51
